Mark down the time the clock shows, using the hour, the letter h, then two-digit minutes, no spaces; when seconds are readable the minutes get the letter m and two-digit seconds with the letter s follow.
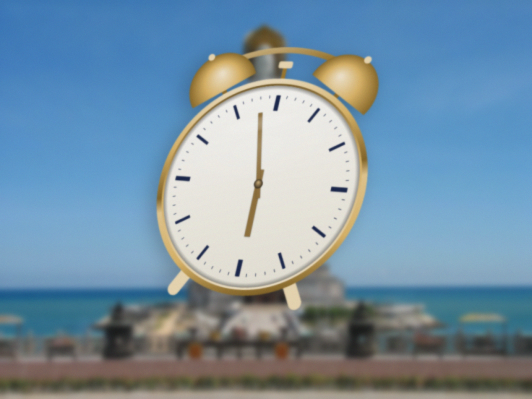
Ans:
5h58
